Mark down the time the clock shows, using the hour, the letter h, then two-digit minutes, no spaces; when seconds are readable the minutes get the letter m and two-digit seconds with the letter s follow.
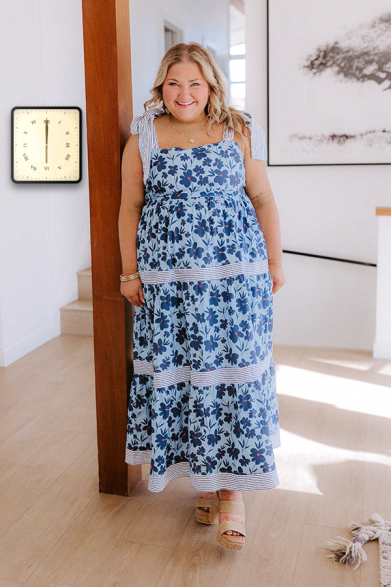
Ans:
6h00
